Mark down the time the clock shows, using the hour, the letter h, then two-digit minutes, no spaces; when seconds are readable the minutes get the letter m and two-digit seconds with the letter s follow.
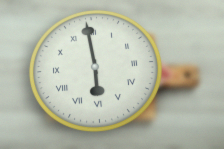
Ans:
5h59
